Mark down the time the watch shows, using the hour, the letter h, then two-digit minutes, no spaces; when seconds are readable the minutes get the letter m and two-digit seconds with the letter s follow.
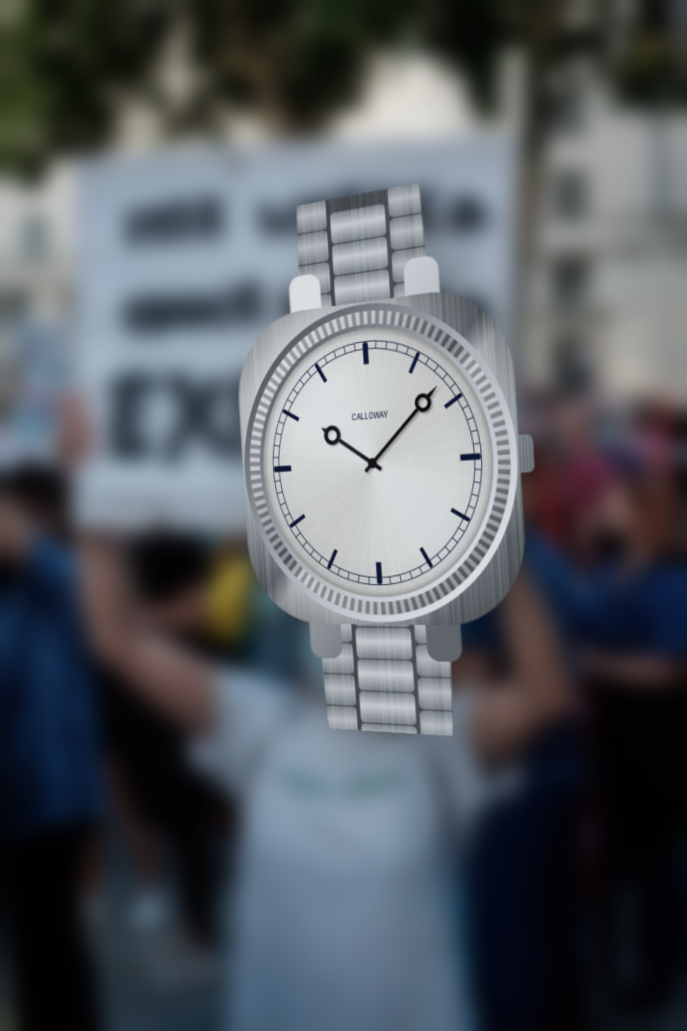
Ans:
10h08
